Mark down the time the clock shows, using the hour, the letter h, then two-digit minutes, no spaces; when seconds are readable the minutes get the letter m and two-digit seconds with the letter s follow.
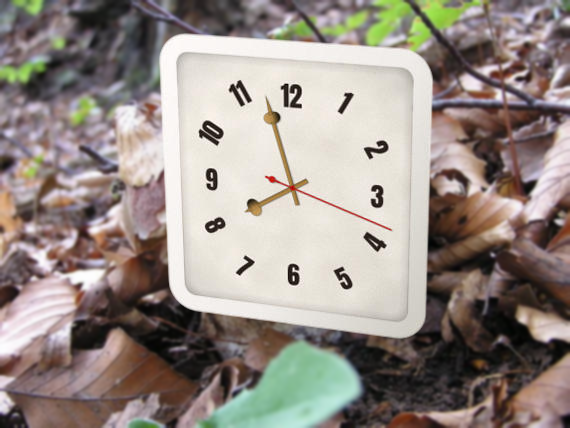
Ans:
7h57m18s
